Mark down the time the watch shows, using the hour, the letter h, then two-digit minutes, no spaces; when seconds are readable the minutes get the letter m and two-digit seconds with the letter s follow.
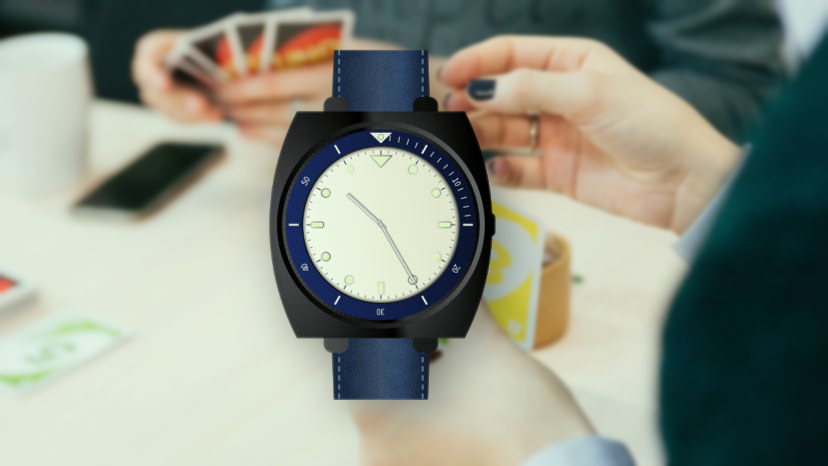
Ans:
10h25
